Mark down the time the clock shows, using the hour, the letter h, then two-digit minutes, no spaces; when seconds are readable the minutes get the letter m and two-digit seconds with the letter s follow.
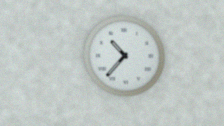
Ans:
10h37
